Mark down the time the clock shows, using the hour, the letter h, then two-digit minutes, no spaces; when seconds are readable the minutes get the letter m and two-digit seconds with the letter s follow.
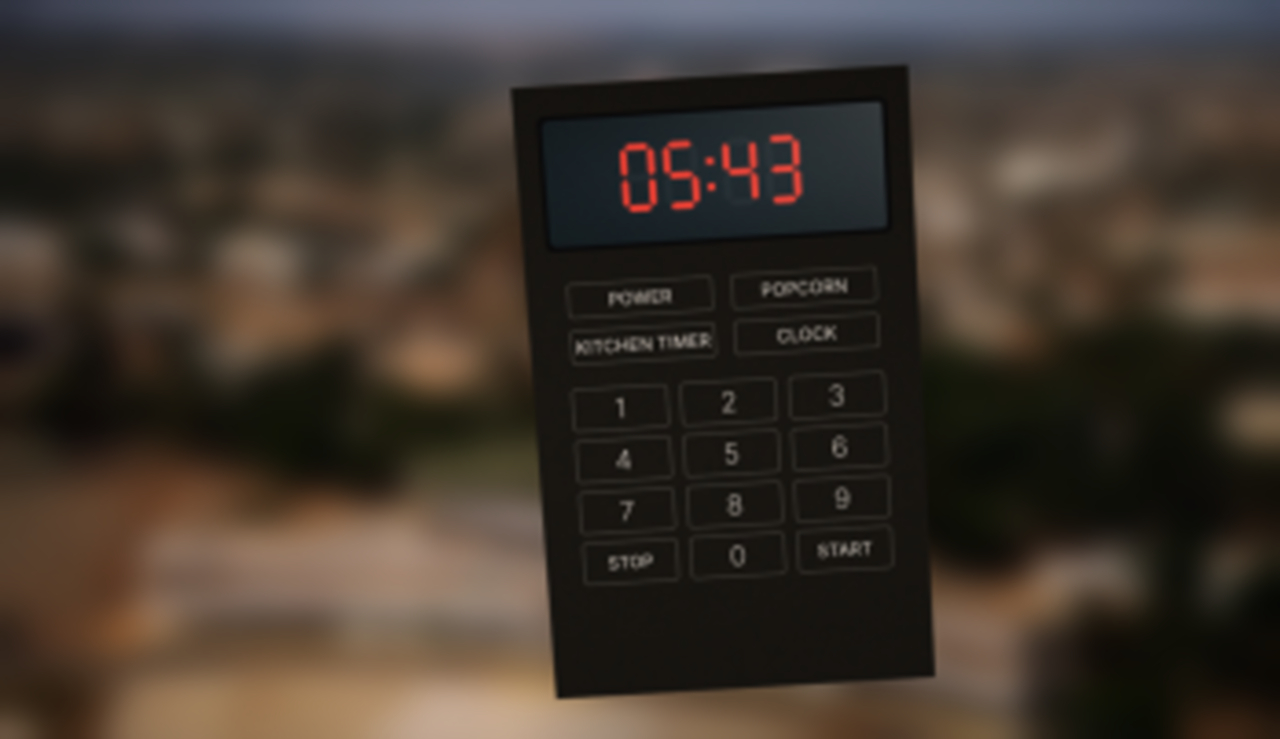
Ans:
5h43
